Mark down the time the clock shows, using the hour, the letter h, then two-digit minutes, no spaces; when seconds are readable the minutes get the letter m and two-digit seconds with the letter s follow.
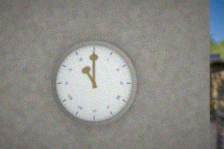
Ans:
11h00
